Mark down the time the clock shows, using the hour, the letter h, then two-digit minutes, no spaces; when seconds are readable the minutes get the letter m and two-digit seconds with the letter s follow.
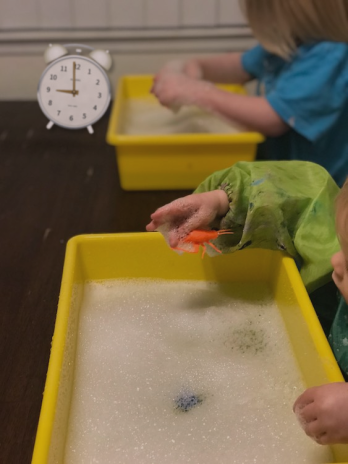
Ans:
8h59
